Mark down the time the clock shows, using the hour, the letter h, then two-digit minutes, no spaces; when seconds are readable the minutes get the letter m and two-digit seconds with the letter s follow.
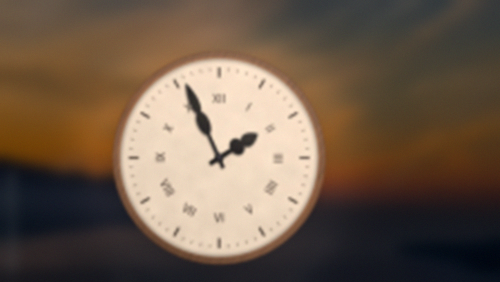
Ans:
1h56
